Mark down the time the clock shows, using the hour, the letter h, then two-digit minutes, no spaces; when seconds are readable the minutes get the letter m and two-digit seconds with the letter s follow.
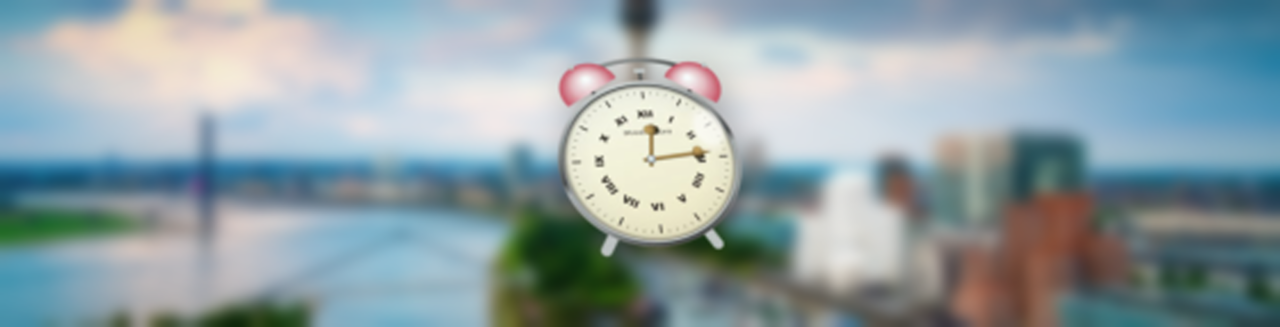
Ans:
12h14
